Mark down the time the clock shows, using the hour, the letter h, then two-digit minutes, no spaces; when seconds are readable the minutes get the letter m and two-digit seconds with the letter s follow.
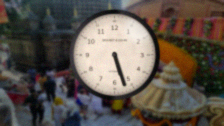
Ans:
5h27
